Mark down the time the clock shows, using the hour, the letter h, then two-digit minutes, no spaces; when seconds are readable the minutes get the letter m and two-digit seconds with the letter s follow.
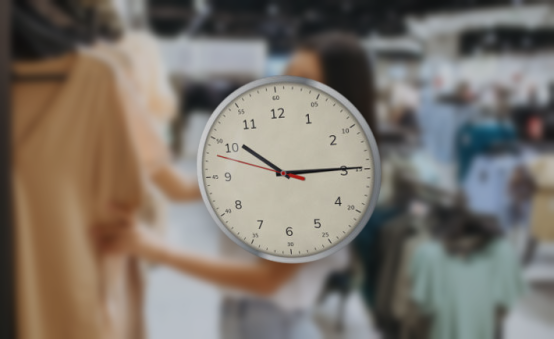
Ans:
10h14m48s
